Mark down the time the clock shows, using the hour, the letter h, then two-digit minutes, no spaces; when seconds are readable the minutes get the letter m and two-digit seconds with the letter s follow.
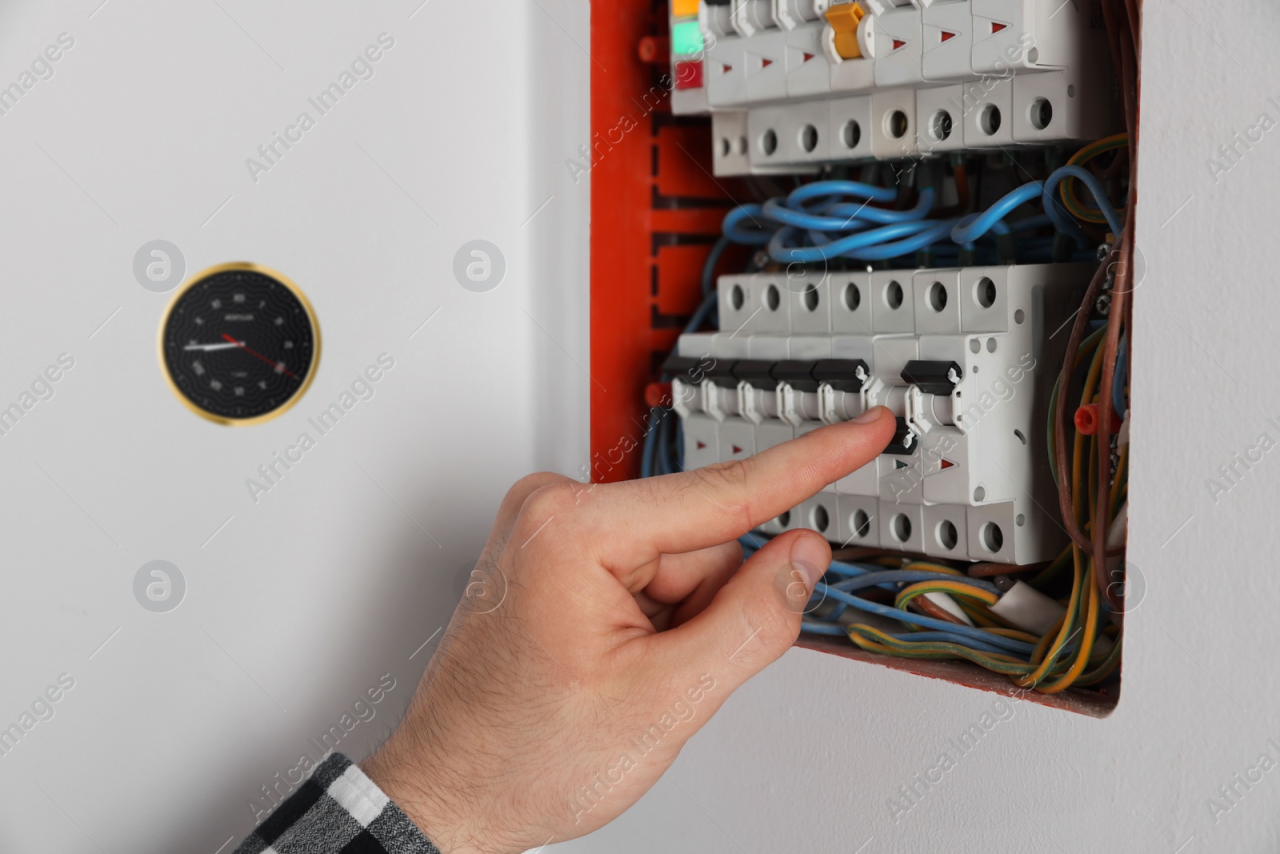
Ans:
8h44m20s
